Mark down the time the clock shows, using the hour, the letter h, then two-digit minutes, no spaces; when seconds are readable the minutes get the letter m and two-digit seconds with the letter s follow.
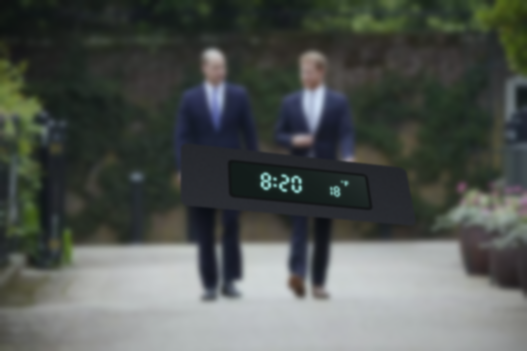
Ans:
8h20
